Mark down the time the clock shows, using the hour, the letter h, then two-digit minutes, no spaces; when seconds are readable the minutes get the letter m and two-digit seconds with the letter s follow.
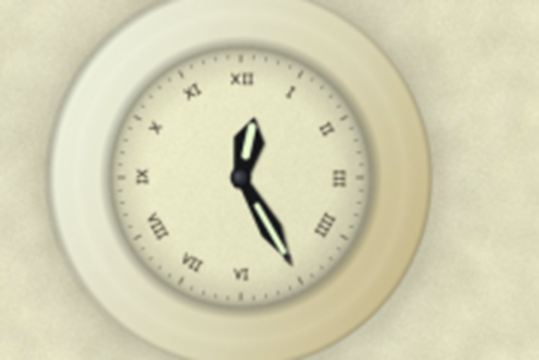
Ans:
12h25
